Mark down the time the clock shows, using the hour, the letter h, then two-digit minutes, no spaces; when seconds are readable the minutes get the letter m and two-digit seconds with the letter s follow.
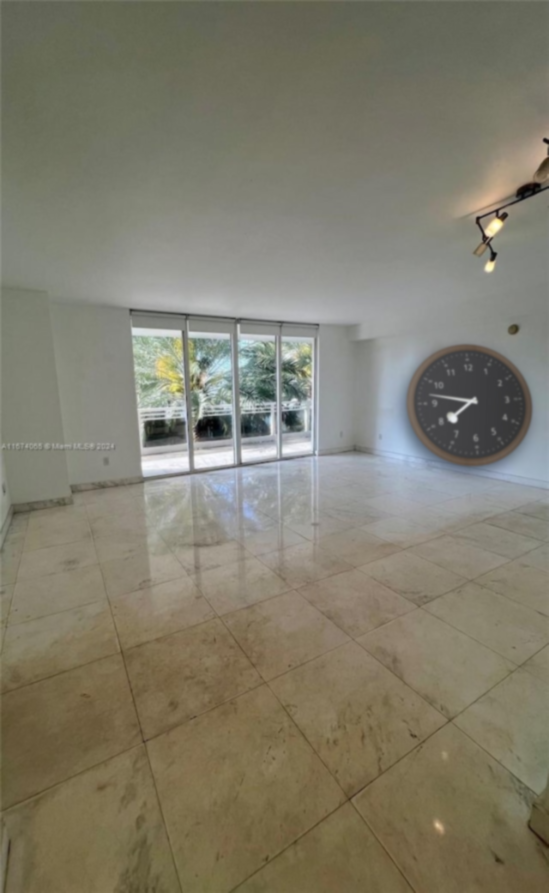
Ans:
7h47
